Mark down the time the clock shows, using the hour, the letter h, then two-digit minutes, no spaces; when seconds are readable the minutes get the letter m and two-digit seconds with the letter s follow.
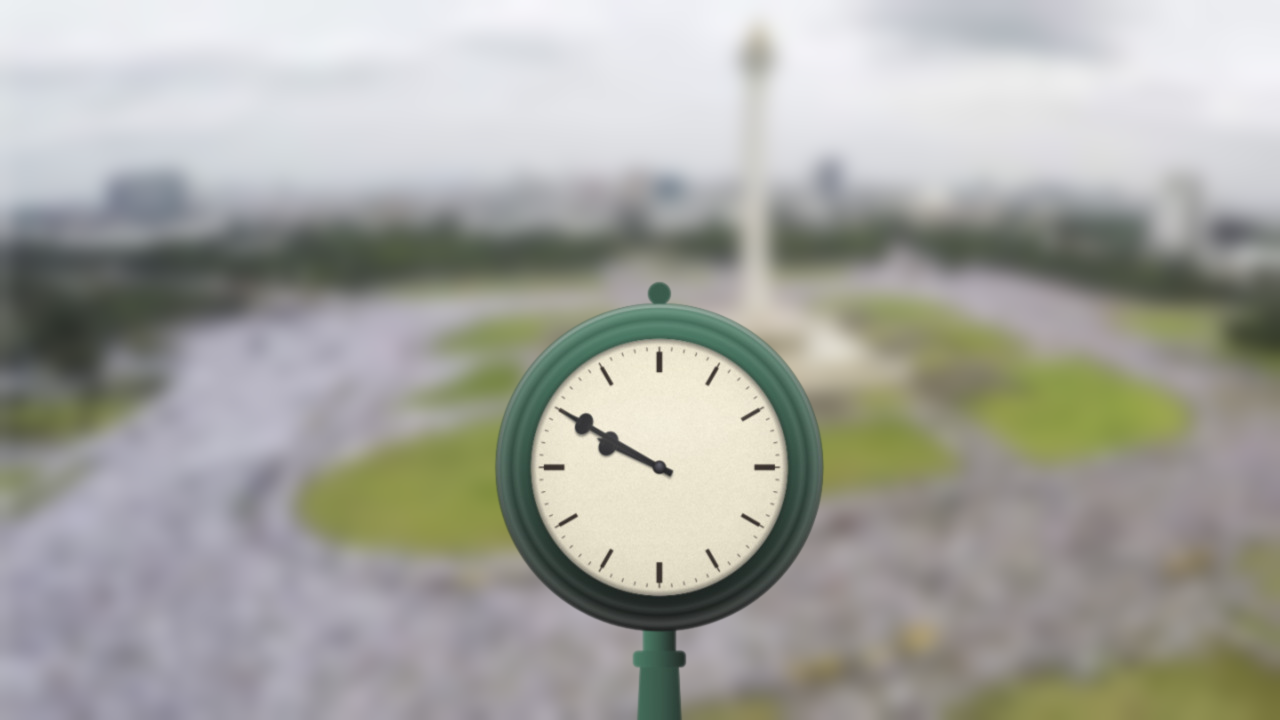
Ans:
9h50
